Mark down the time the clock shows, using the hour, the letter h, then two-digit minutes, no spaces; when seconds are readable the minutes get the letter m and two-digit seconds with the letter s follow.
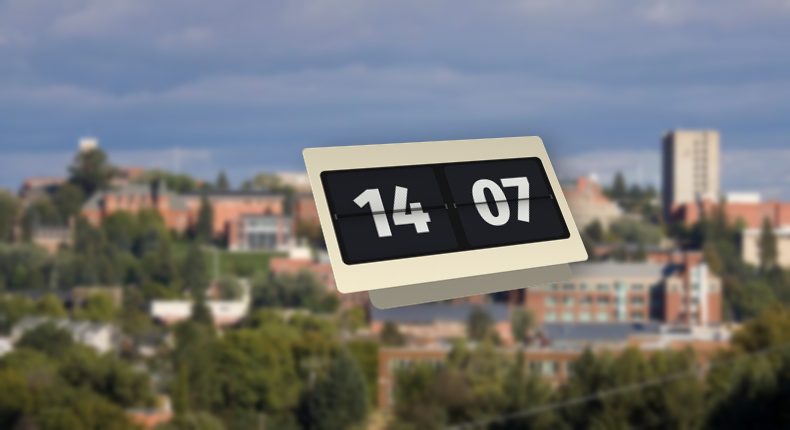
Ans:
14h07
